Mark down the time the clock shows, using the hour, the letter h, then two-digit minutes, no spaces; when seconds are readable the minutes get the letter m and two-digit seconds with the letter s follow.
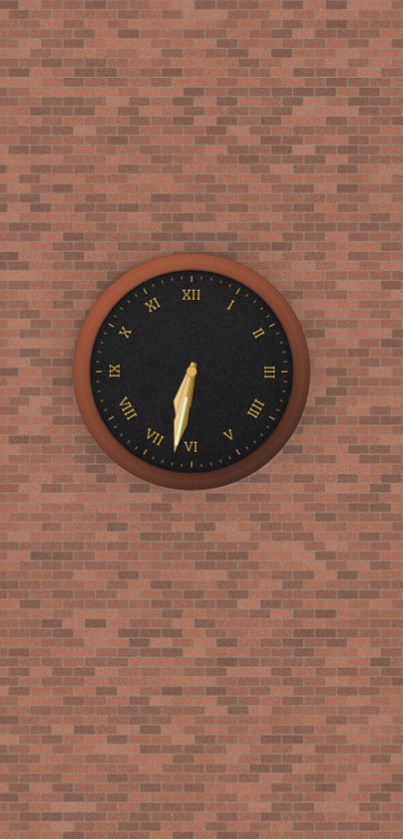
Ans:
6h32
